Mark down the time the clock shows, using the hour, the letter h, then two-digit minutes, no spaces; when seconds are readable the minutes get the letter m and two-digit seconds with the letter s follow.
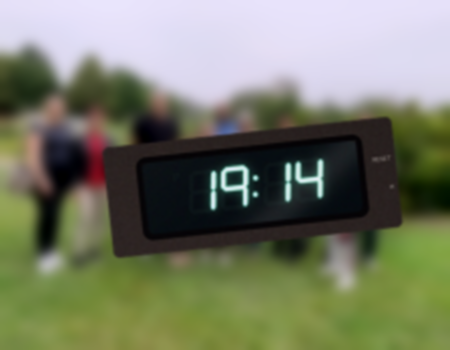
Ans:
19h14
